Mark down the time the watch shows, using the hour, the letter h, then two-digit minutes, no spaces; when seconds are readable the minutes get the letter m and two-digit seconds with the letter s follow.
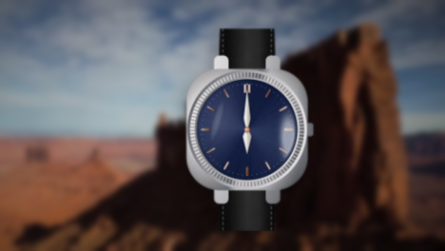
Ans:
6h00
